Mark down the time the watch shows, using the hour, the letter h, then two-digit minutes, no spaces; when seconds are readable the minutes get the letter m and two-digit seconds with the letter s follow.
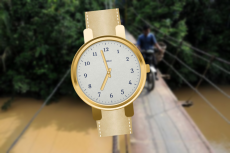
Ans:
6h58
